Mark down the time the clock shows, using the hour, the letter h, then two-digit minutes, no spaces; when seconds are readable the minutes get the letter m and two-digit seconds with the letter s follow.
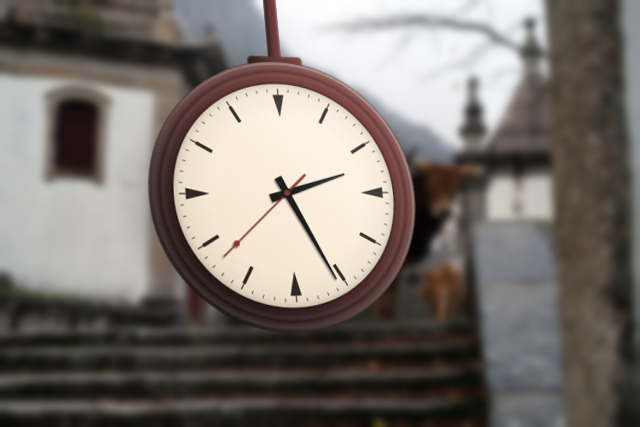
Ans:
2h25m38s
